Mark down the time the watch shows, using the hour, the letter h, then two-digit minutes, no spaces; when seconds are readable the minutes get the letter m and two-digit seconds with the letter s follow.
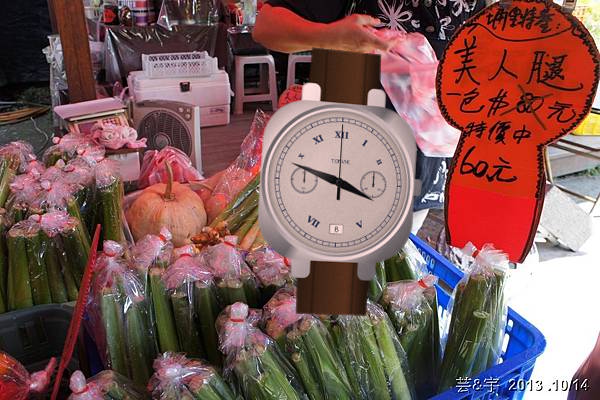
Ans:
3h48
